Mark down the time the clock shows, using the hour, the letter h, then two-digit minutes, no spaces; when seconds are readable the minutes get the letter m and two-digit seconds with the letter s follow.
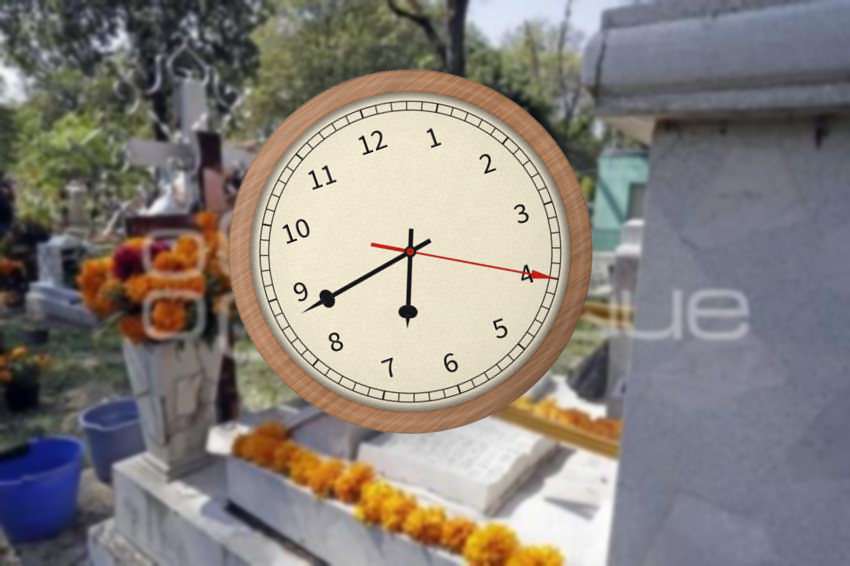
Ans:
6h43m20s
